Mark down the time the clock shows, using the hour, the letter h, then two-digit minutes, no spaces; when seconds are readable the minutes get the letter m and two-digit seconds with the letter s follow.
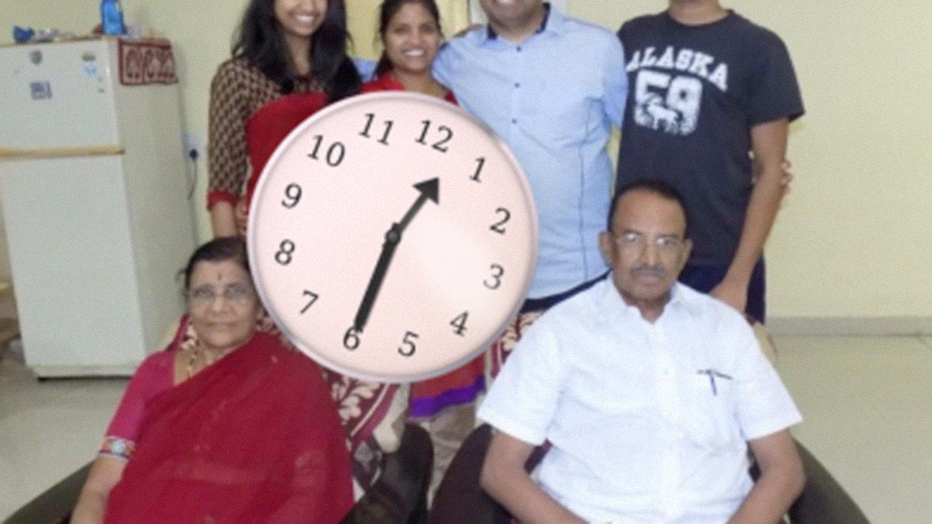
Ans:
12h30
